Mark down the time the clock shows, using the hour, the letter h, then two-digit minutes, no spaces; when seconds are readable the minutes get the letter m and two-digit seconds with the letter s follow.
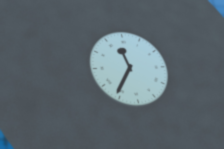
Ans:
11h36
